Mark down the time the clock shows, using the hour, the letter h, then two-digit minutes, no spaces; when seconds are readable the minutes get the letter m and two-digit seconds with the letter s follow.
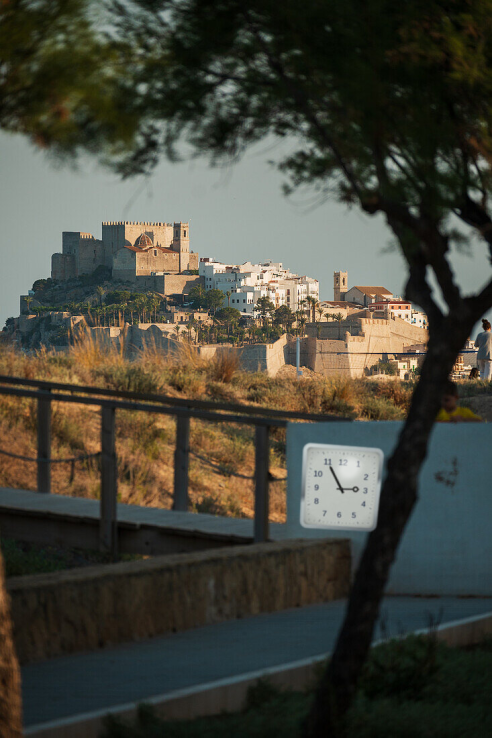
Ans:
2h55
